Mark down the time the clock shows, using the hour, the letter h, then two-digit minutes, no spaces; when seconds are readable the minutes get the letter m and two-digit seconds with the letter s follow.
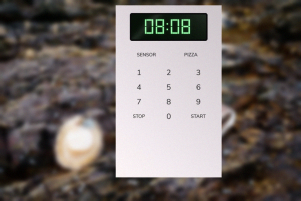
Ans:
8h08
